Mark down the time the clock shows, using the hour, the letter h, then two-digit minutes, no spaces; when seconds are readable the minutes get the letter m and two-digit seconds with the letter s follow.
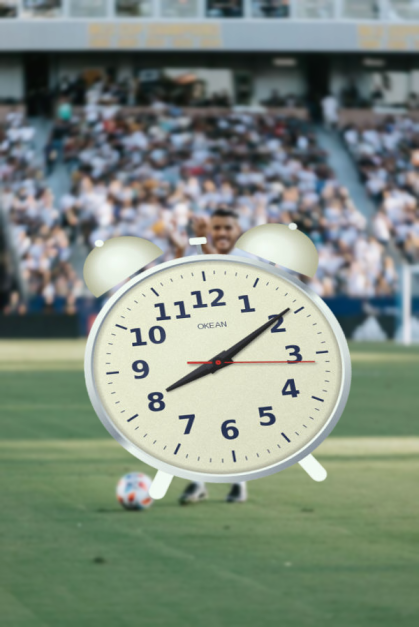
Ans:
8h09m16s
